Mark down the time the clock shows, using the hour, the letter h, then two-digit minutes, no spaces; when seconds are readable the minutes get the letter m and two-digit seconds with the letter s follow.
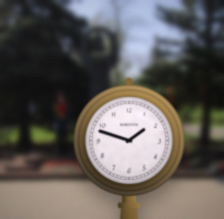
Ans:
1h48
